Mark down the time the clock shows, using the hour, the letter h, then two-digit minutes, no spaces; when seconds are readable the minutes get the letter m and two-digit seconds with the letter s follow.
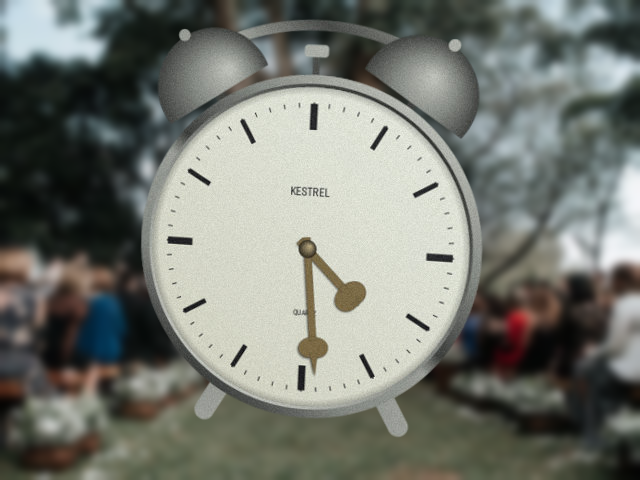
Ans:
4h29
